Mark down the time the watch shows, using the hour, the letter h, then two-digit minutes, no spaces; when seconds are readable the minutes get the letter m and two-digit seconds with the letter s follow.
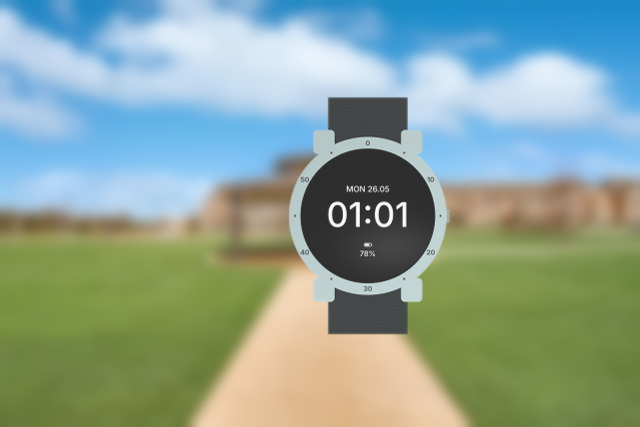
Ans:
1h01
